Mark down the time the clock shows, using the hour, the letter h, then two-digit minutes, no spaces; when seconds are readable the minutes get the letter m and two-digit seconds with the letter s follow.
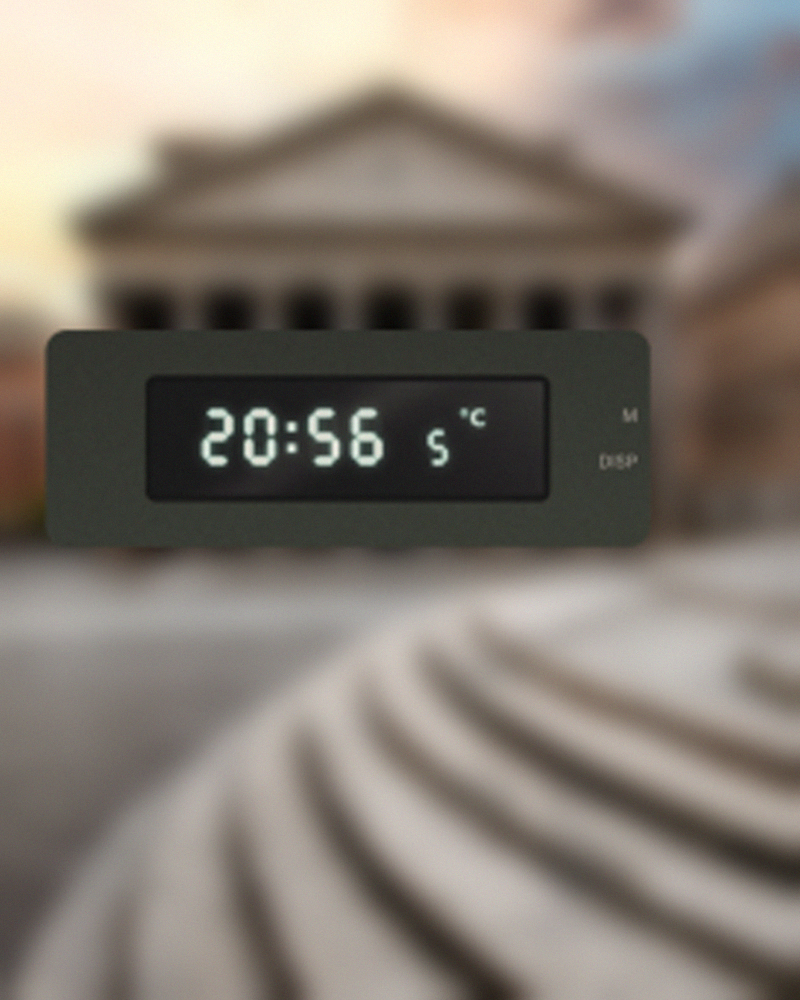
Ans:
20h56
